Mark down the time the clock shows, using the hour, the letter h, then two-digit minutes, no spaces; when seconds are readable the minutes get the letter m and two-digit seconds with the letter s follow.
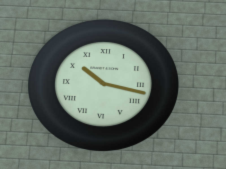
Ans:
10h17
